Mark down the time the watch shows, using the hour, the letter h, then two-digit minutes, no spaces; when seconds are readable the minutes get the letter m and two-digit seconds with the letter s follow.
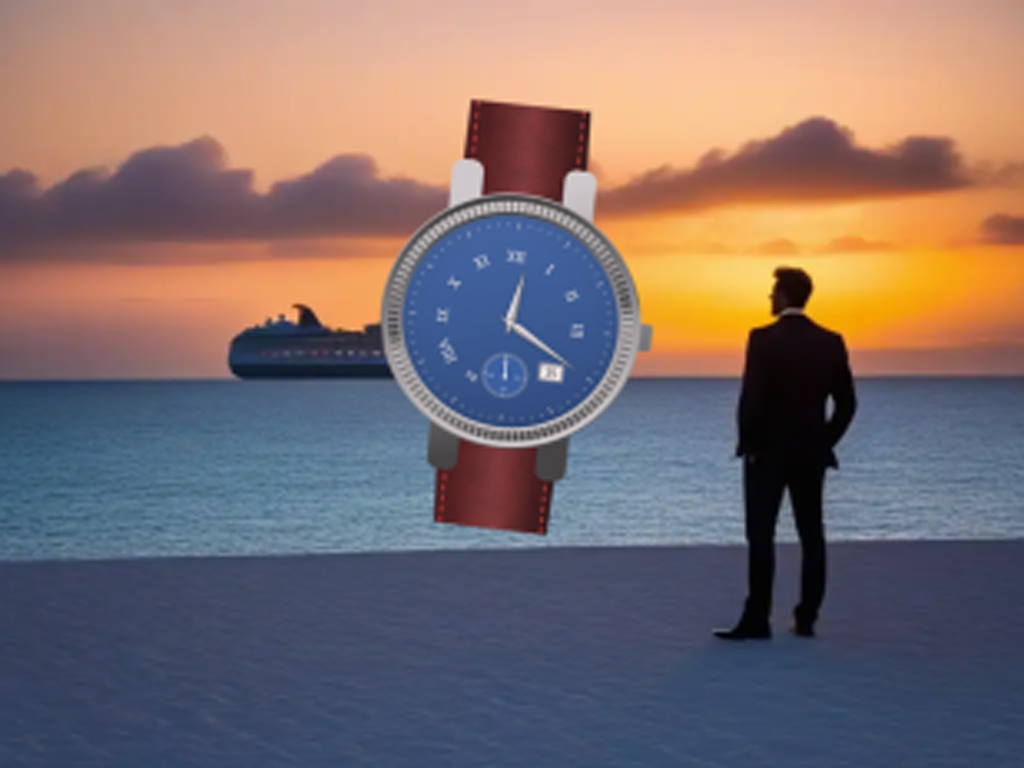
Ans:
12h20
